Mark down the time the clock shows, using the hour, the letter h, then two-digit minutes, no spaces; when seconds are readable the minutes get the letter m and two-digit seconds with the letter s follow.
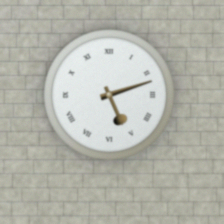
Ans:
5h12
